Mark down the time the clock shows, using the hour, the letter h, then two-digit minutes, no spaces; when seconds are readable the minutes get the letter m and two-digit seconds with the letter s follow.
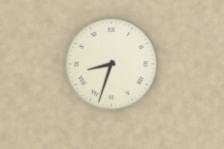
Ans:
8h33
